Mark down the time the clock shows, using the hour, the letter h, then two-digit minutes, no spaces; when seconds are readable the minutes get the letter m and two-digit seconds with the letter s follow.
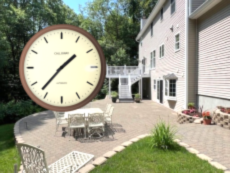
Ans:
1h37
